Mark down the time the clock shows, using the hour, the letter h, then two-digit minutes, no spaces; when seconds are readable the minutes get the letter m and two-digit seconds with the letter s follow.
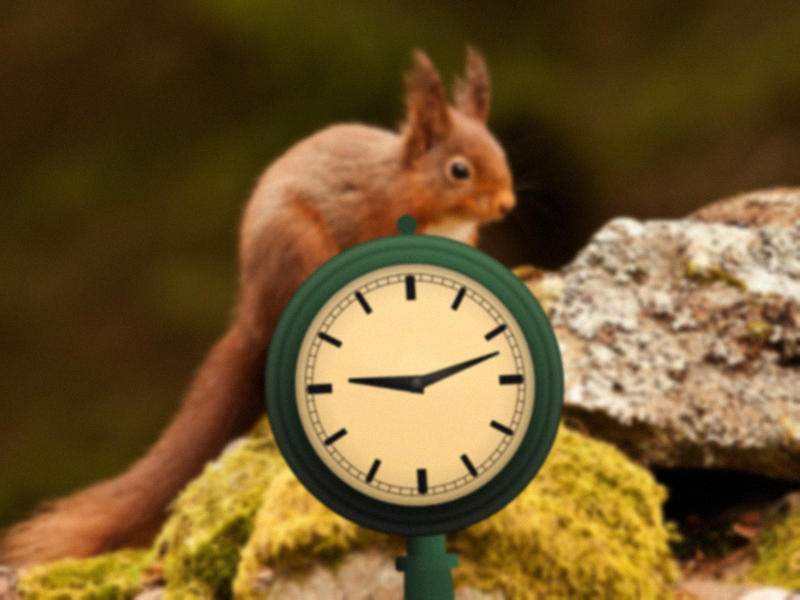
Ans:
9h12
